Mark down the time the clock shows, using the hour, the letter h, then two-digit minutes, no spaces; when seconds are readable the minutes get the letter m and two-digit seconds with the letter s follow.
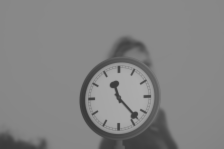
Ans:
11h23
